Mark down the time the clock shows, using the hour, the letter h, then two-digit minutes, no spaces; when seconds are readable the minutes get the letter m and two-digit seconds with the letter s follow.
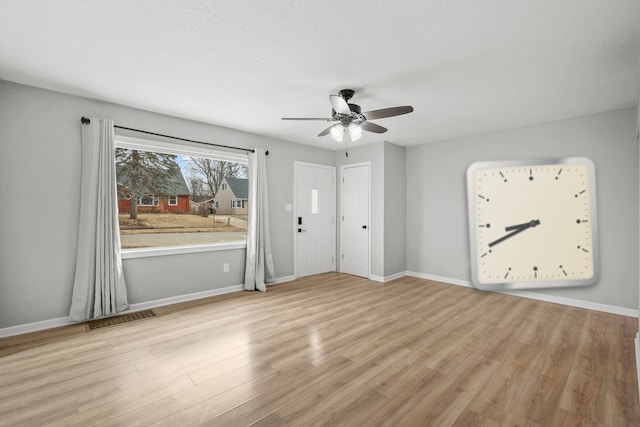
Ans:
8h41
